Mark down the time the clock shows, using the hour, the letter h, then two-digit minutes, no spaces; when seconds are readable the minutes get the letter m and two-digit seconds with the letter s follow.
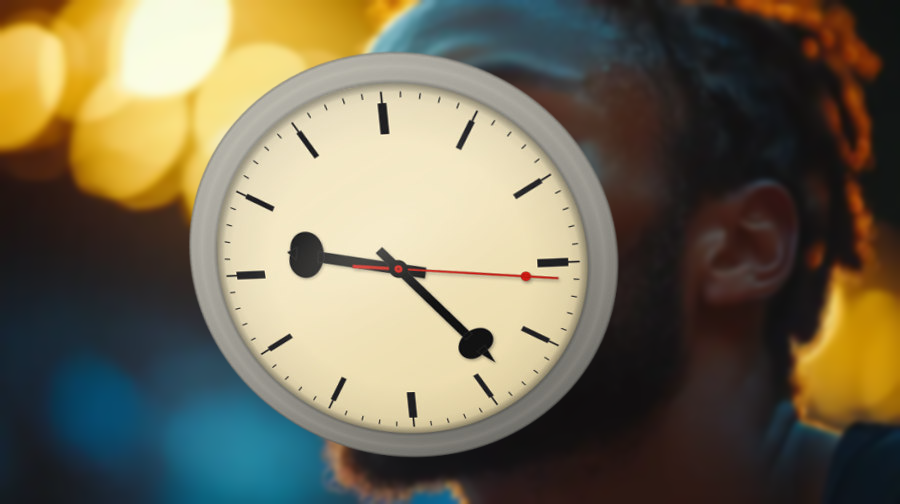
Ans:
9h23m16s
